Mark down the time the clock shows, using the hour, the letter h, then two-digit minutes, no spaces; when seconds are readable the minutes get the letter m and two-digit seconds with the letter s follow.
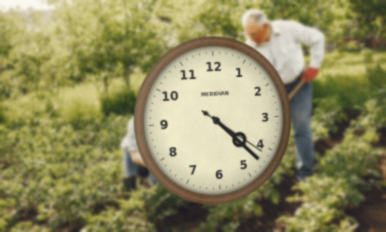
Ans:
4h22m21s
